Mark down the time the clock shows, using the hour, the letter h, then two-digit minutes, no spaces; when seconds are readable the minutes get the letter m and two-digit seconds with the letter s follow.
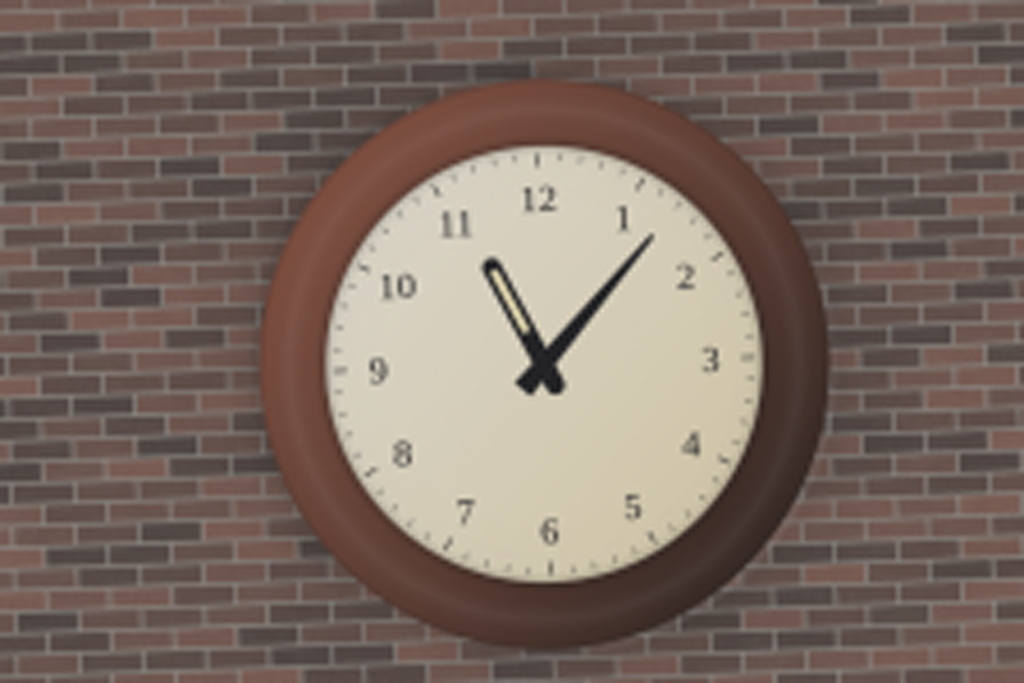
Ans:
11h07
